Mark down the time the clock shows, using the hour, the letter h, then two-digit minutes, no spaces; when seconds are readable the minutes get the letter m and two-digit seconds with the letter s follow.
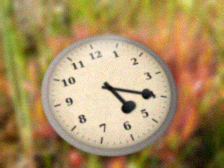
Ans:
5h20
